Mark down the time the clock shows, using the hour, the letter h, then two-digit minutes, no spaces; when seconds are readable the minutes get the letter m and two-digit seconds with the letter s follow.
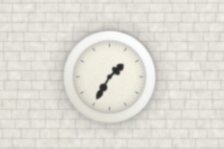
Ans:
1h35
